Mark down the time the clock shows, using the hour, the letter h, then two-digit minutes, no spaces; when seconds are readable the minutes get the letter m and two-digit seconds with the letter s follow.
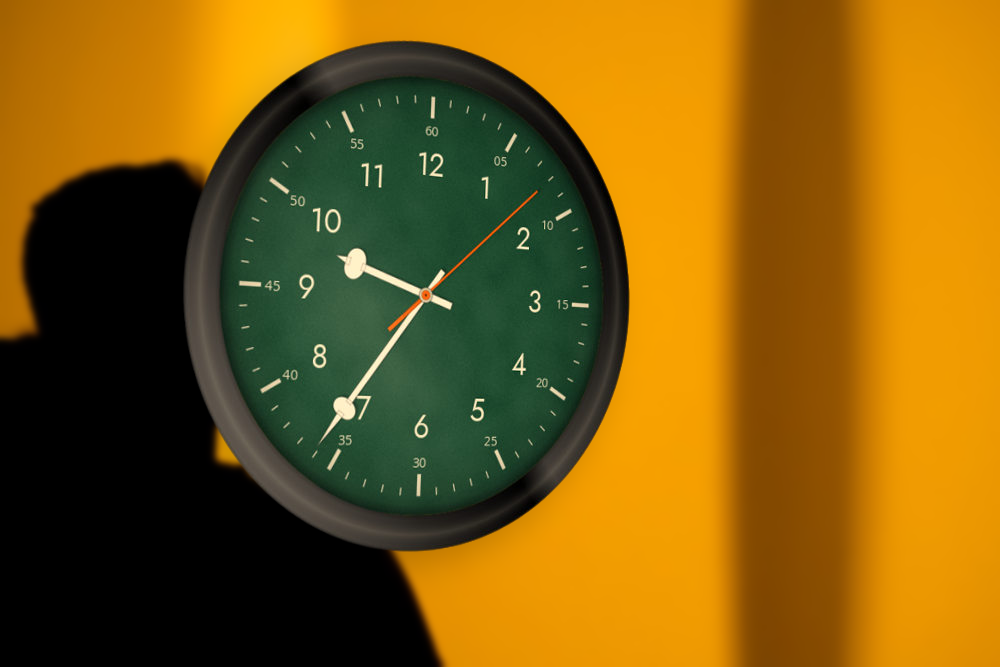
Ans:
9h36m08s
